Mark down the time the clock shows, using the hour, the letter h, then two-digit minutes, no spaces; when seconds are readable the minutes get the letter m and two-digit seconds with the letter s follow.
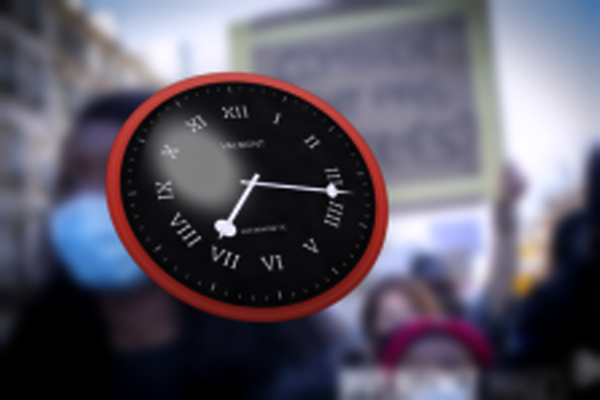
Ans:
7h17
